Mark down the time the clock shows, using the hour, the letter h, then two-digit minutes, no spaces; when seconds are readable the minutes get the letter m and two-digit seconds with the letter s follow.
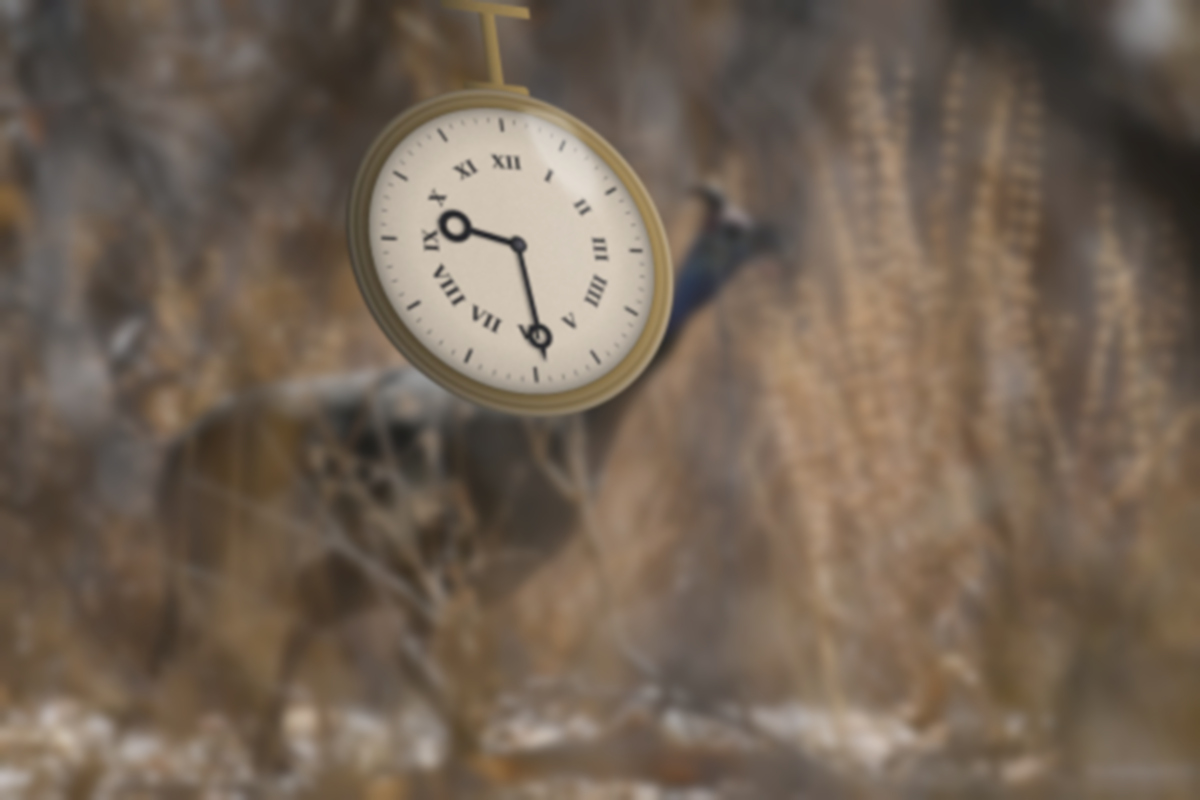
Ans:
9h29
